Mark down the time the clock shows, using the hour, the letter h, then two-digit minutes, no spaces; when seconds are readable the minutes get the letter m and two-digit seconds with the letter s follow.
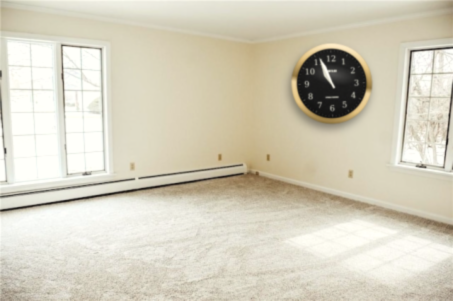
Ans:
10h56
